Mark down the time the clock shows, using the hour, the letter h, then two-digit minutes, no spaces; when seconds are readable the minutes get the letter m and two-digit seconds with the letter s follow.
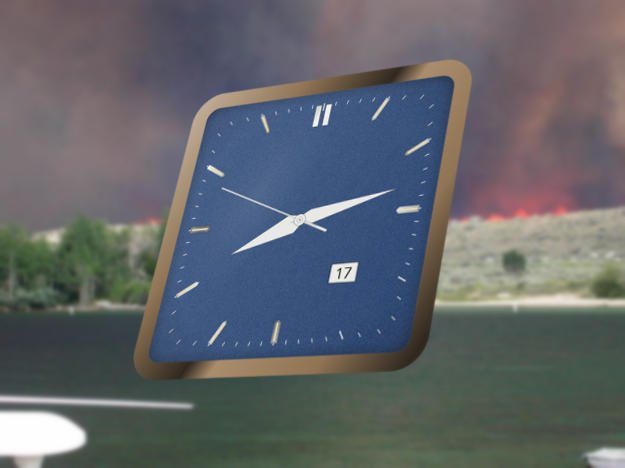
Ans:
8h12m49s
